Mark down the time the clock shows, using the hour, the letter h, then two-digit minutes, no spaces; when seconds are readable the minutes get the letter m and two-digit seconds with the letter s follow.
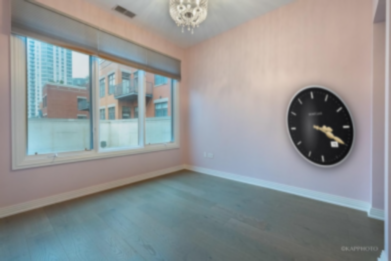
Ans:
3h20
